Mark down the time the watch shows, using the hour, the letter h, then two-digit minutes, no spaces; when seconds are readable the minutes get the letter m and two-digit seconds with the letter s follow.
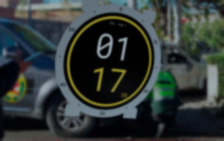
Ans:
1h17
